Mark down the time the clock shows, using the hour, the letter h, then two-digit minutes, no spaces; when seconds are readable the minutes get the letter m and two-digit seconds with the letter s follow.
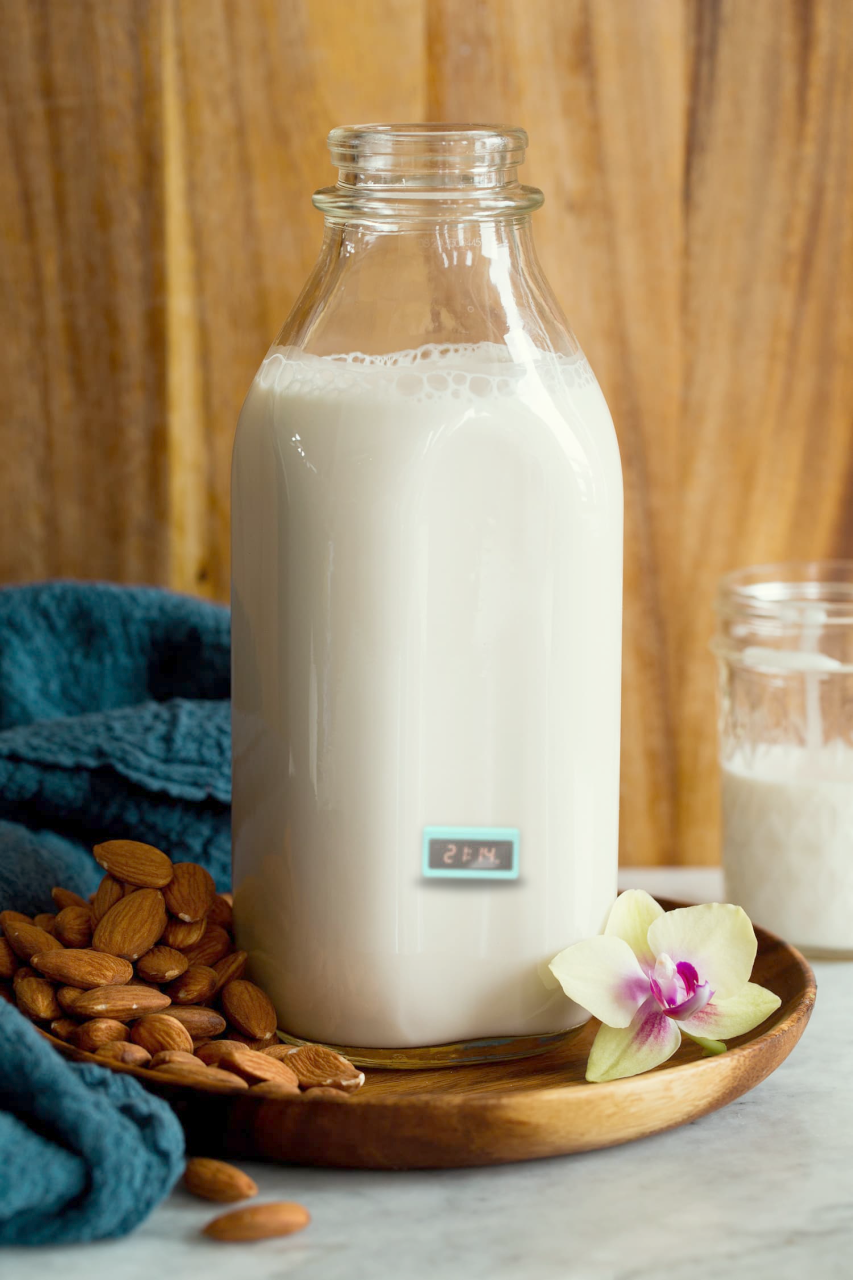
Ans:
21h14
